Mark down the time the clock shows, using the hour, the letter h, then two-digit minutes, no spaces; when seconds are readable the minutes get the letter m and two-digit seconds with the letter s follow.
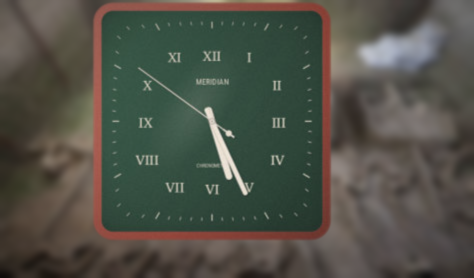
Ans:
5h25m51s
